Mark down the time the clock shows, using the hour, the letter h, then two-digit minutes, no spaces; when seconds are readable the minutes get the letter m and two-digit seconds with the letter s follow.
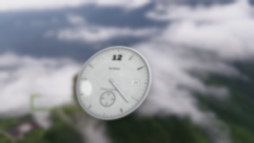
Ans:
4h22
